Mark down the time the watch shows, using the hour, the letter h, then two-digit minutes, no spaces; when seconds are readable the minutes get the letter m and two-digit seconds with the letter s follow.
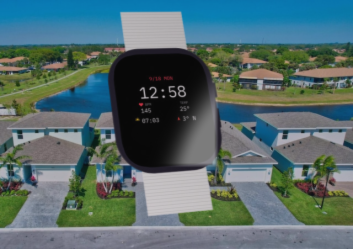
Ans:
12h58
